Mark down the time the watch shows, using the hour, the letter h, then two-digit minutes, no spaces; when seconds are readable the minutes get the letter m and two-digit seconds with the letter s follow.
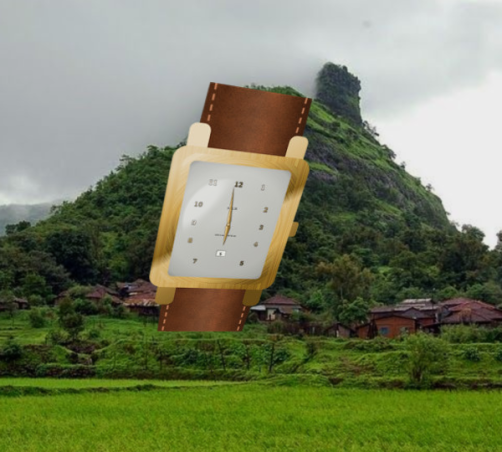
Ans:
5h59
